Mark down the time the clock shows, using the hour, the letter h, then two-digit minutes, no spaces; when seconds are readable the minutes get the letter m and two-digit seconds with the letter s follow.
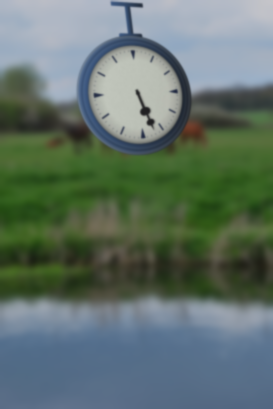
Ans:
5h27
